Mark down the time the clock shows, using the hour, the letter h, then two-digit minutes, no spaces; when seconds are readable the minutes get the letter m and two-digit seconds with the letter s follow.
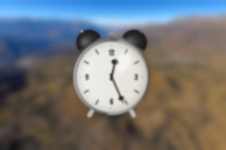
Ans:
12h26
